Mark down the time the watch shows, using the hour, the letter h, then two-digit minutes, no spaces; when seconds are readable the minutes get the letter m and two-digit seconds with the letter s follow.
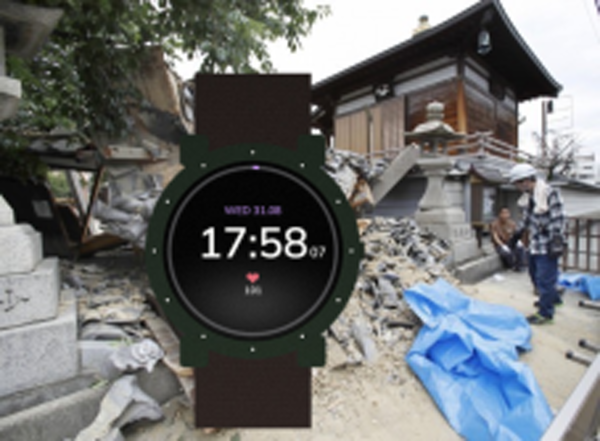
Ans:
17h58
